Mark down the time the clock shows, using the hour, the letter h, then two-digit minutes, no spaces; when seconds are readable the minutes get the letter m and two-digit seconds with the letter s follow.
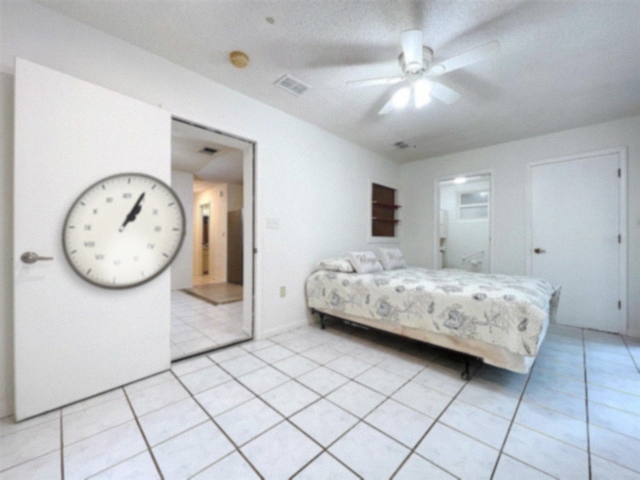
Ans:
1h04
